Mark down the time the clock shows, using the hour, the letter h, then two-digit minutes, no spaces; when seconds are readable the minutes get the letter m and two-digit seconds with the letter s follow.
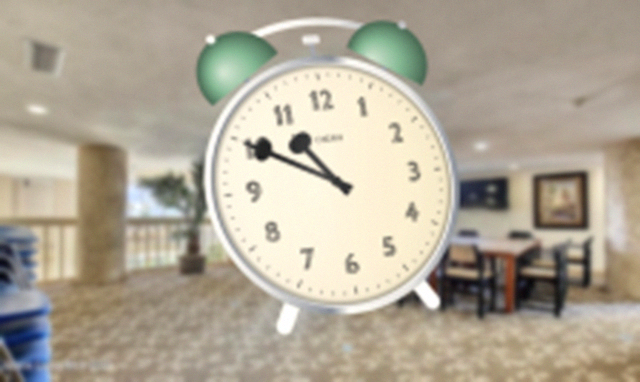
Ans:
10h50
